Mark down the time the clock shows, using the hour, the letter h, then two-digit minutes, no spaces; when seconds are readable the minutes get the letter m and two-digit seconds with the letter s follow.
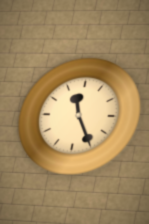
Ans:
11h25
